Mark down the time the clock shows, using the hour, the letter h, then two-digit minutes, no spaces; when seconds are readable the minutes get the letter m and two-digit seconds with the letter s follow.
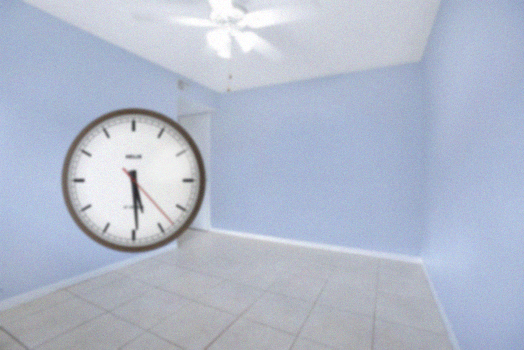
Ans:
5h29m23s
